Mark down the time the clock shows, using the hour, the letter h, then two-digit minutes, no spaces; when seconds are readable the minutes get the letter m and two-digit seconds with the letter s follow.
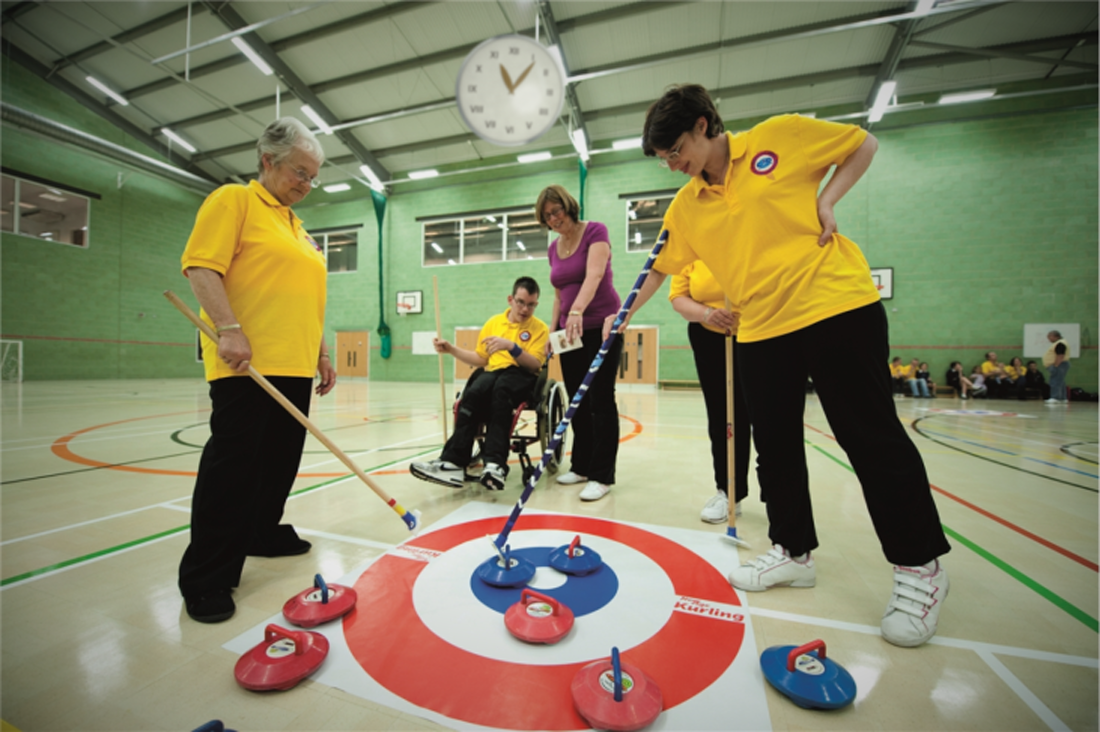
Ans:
11h06
